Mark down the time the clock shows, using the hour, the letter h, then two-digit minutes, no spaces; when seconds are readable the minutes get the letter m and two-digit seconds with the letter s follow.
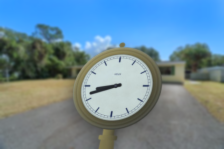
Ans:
8h42
